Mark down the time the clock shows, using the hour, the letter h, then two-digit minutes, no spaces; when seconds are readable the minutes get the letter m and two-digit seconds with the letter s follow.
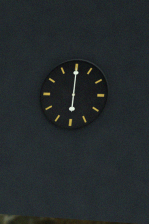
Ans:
6h00
